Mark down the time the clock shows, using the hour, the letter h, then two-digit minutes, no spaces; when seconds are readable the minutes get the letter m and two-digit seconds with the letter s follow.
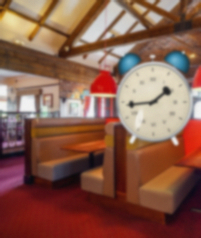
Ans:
1h44
